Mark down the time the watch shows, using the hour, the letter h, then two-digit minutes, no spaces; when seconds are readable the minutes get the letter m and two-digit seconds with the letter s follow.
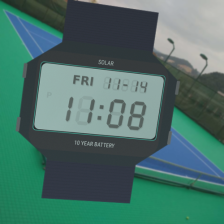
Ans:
11h08
